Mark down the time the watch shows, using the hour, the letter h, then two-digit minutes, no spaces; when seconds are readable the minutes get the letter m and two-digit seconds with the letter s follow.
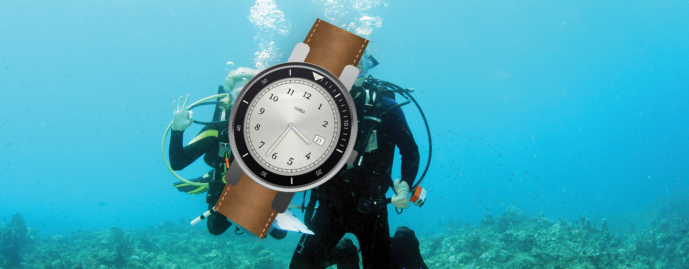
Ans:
3h32
